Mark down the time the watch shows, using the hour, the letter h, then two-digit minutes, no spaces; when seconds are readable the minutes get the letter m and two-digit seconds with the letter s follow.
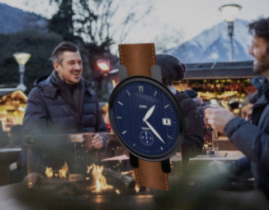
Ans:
1h23
